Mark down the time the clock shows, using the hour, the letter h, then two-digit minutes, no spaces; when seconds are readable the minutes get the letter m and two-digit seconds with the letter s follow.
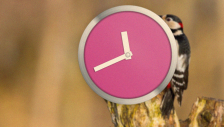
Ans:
11h41
